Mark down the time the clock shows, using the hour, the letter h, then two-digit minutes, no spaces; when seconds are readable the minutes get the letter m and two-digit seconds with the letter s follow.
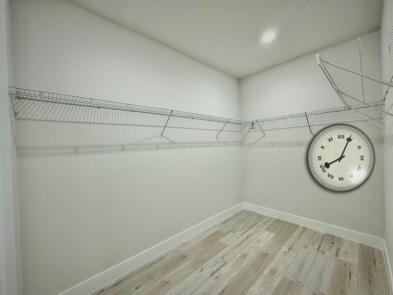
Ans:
8h04
